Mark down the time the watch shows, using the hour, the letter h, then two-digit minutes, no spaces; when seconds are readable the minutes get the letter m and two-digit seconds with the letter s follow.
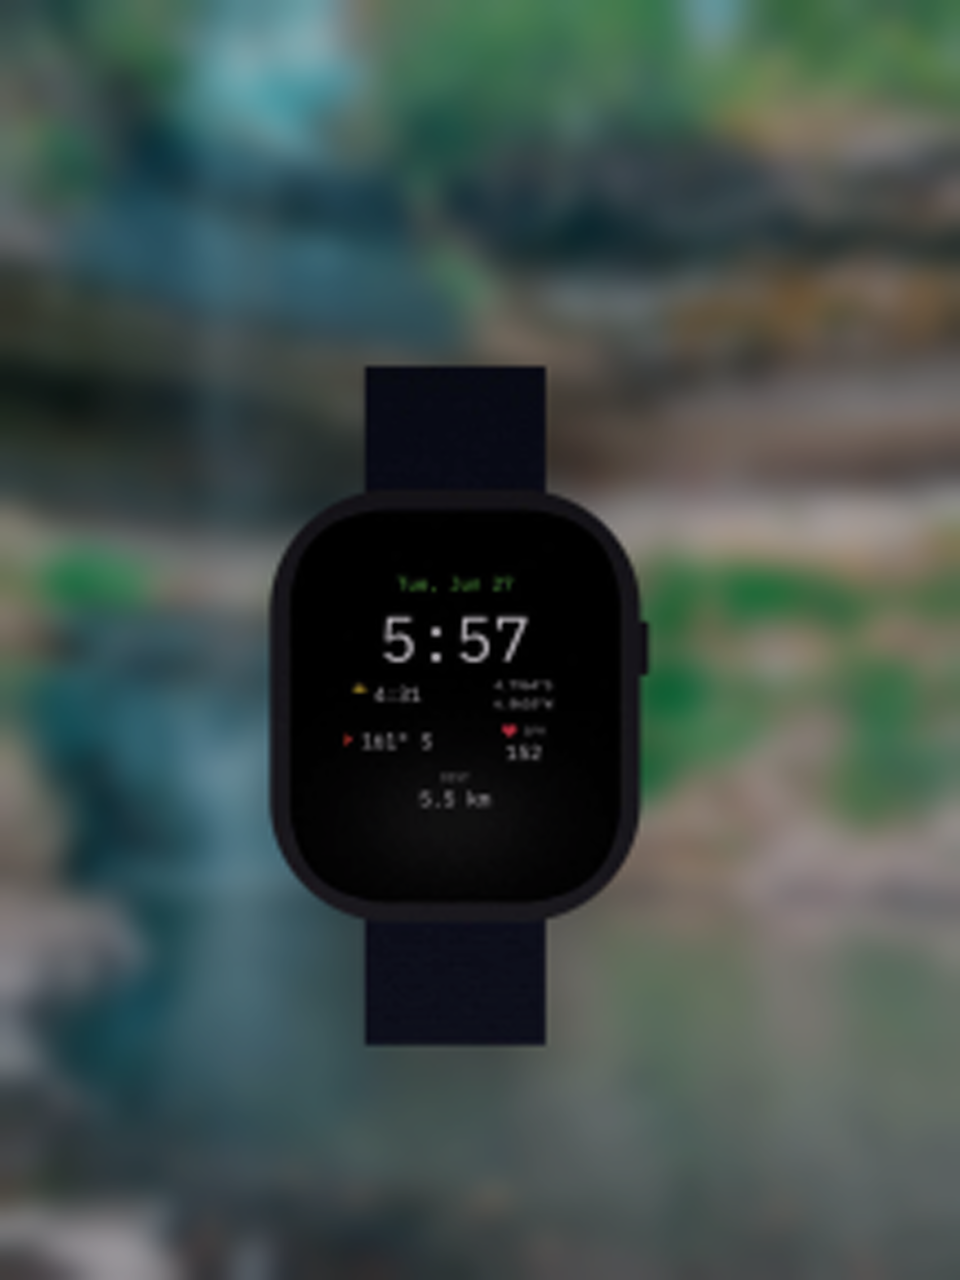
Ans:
5h57
